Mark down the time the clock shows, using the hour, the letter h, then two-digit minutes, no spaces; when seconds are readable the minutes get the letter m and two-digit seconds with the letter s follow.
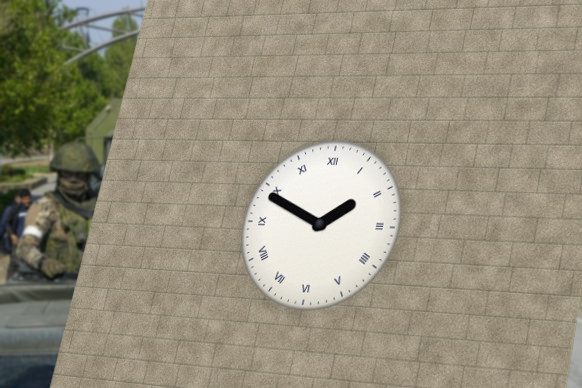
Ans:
1h49
